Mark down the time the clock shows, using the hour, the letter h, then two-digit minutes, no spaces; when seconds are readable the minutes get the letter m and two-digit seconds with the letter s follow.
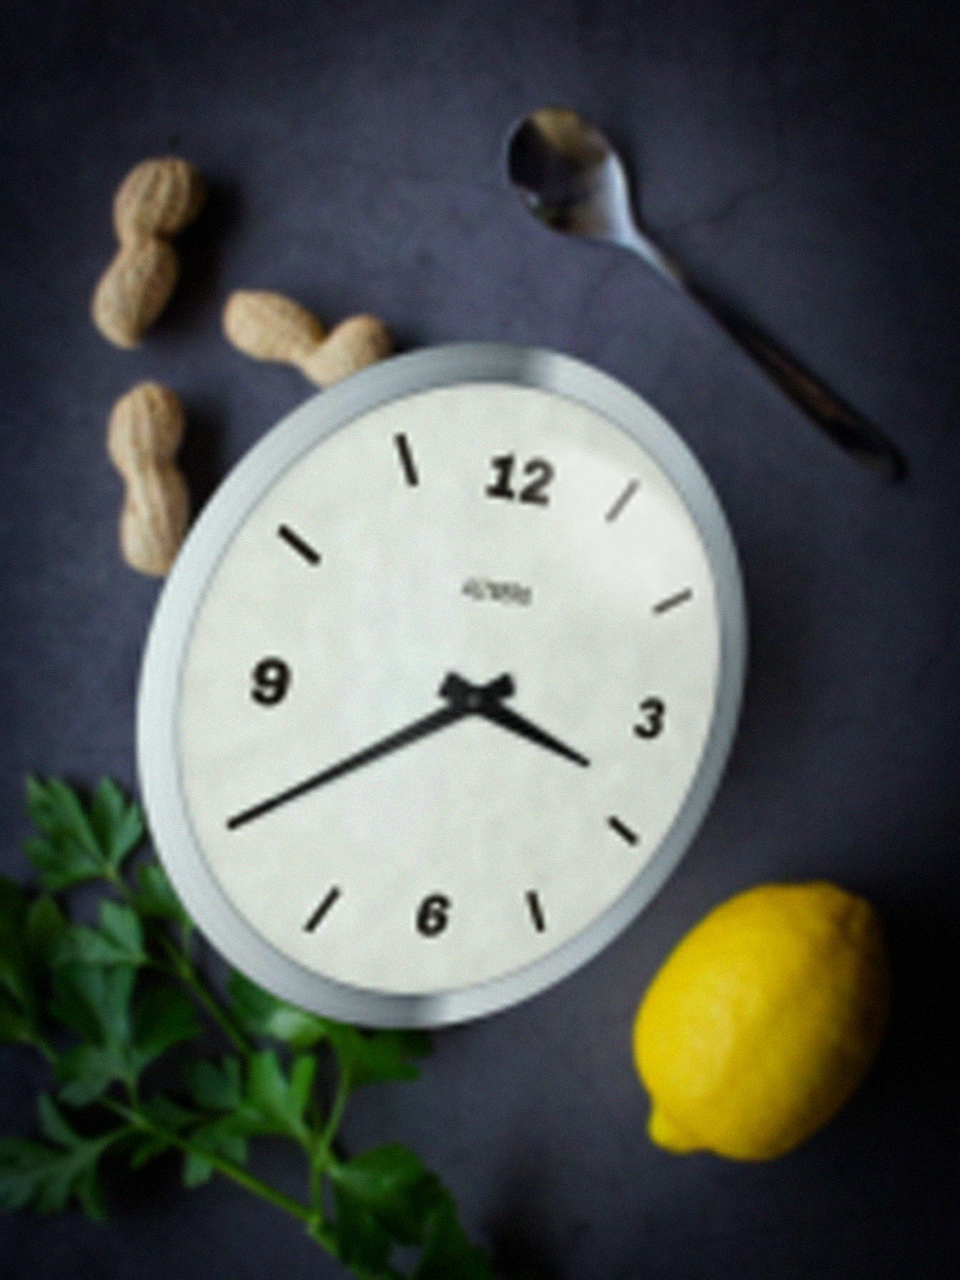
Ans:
3h40
